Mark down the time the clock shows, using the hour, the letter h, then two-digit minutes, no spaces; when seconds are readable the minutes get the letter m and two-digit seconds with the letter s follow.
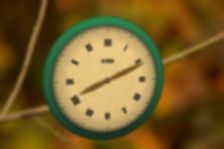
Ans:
8h11
